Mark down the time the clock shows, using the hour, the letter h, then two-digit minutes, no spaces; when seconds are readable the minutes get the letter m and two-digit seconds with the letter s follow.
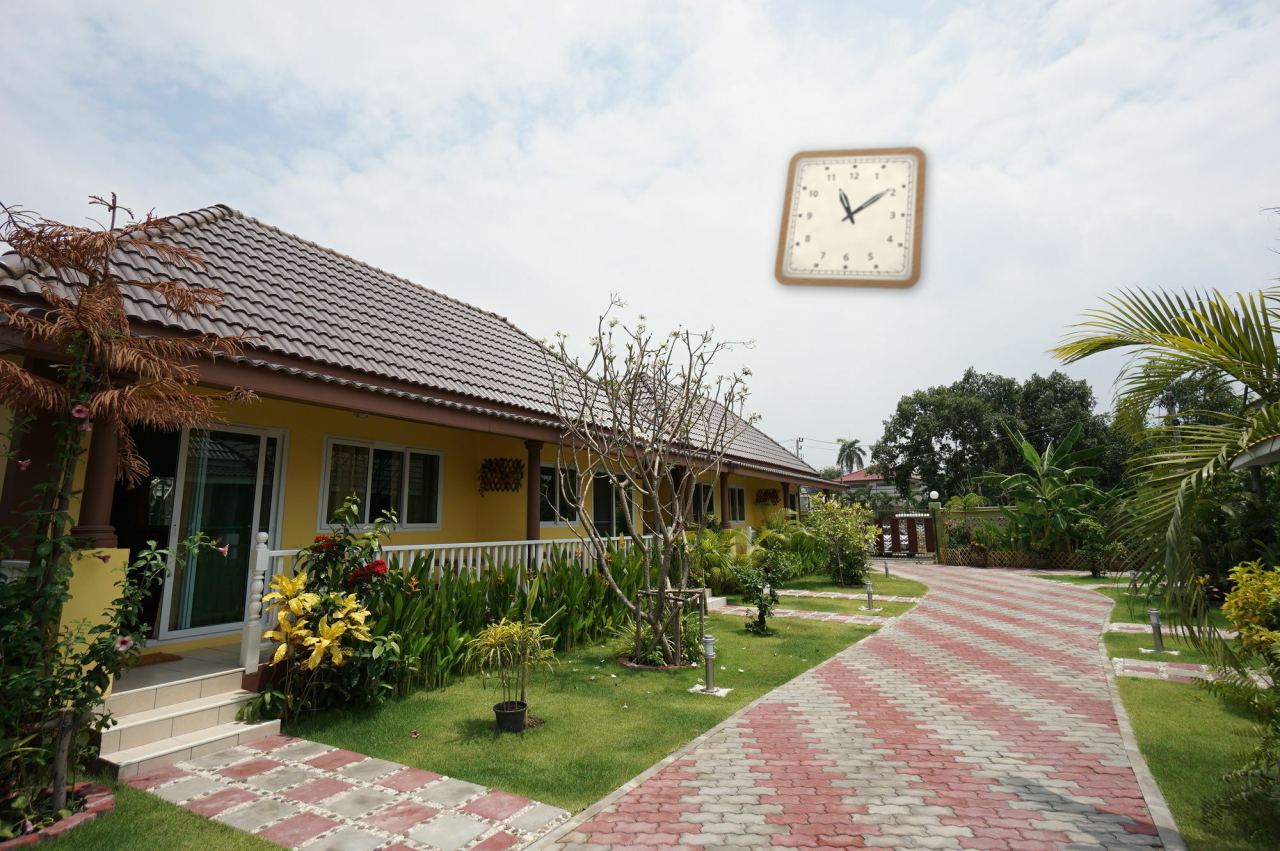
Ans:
11h09
